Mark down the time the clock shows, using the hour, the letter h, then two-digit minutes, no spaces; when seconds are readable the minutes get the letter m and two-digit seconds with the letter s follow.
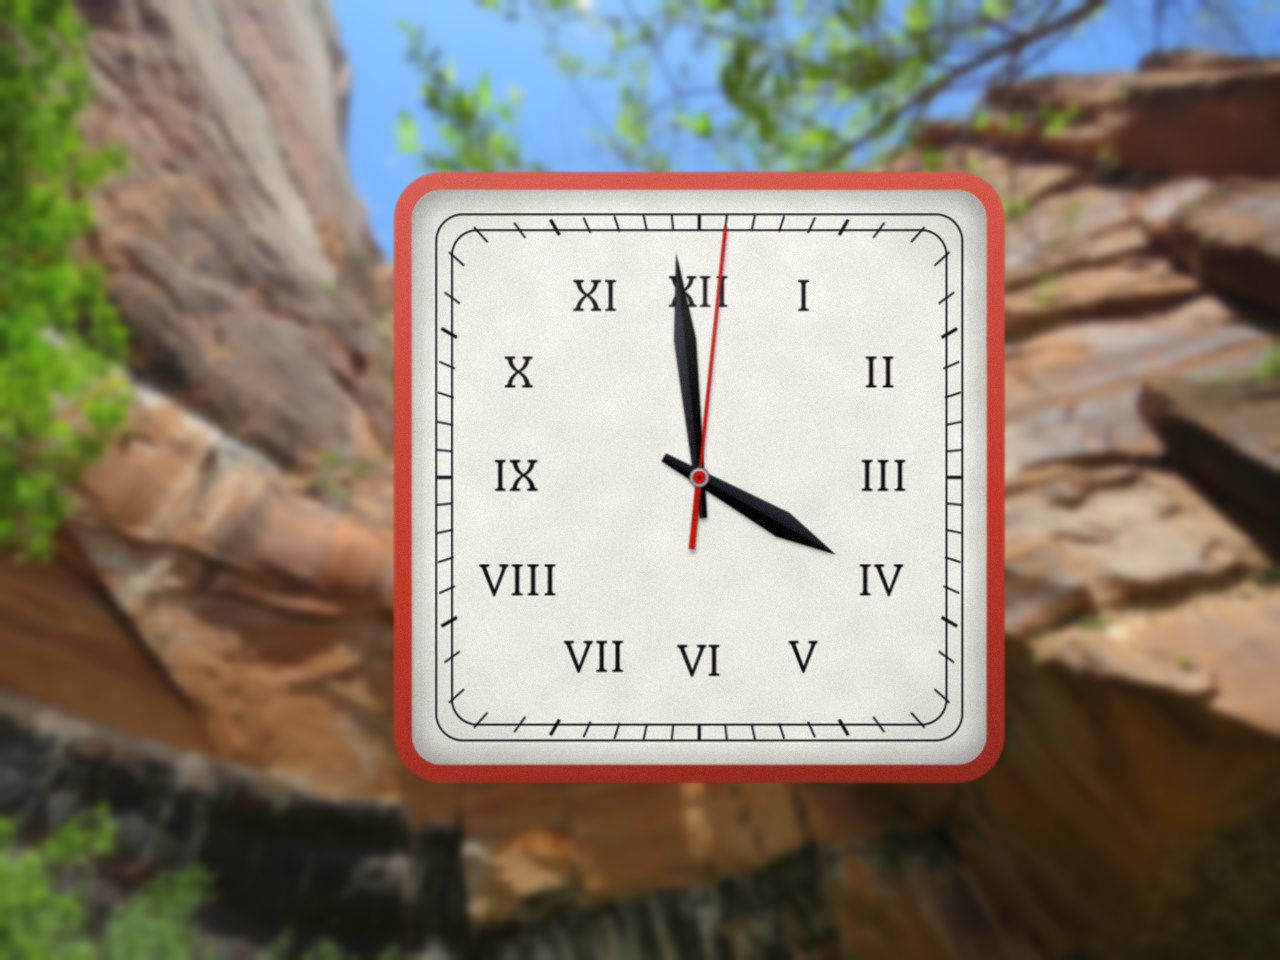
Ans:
3h59m01s
